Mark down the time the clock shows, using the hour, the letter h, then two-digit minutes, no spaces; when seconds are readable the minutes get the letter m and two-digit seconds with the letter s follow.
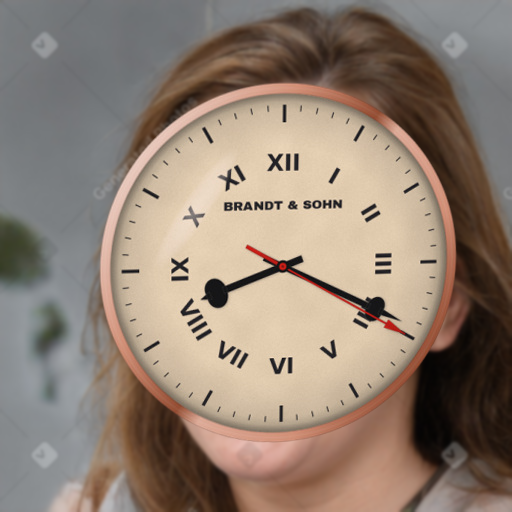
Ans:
8h19m20s
